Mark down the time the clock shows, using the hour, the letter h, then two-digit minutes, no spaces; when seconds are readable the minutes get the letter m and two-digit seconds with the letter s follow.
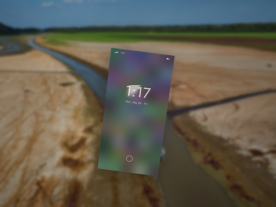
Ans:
1h17
